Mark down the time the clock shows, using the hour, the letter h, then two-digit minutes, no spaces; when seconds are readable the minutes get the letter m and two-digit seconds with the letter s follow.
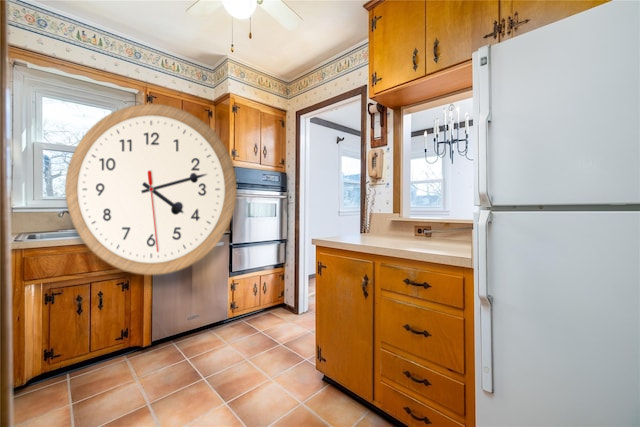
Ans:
4h12m29s
